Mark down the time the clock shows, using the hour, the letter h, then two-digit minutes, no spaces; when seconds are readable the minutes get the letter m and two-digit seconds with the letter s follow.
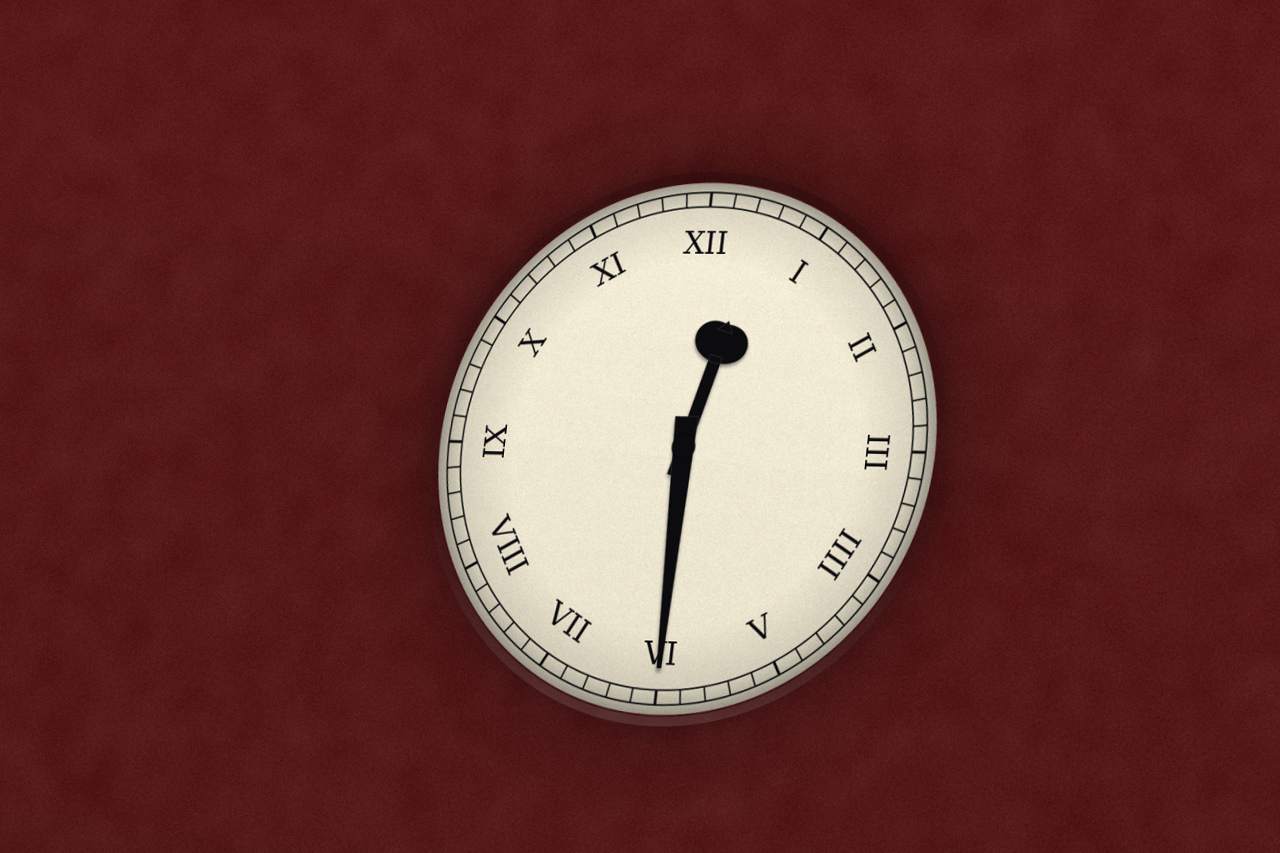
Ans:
12h30
